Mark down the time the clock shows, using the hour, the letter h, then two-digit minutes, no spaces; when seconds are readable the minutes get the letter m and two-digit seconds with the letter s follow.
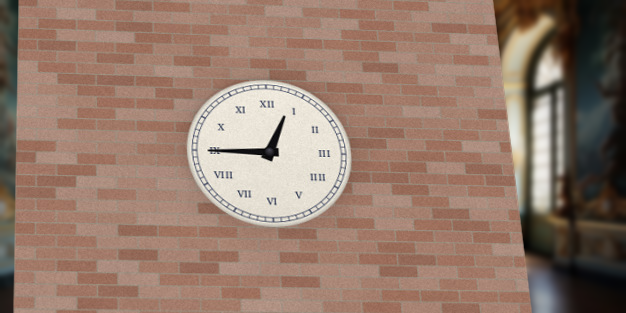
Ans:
12h45
